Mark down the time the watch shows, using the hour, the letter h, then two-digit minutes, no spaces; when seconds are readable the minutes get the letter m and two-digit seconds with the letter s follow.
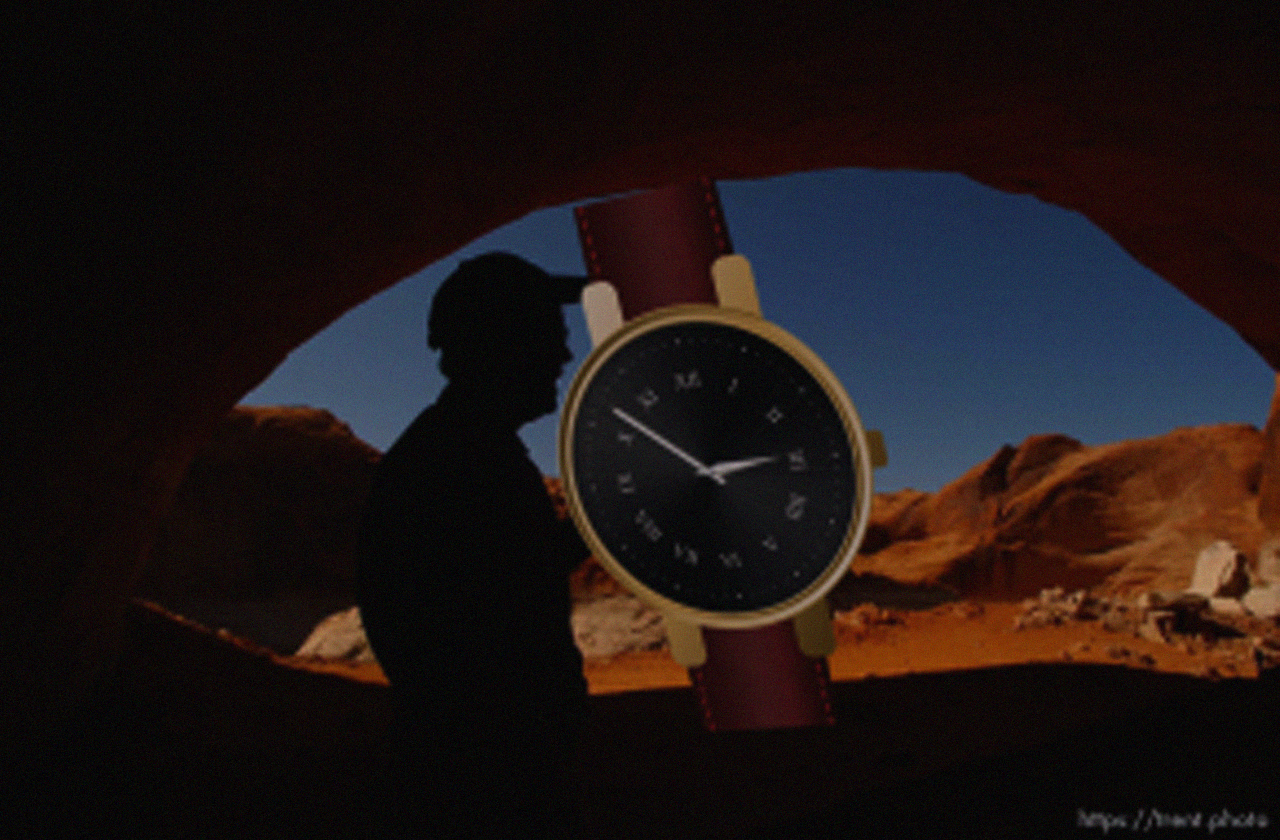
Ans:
2h52
